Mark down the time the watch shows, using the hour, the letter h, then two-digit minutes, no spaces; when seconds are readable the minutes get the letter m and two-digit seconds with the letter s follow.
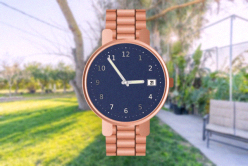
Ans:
2h54
